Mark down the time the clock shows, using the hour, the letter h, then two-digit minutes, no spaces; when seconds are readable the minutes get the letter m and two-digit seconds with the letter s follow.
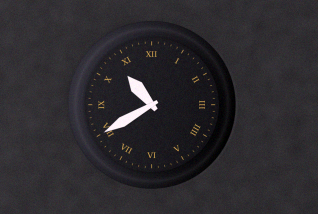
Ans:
10h40
